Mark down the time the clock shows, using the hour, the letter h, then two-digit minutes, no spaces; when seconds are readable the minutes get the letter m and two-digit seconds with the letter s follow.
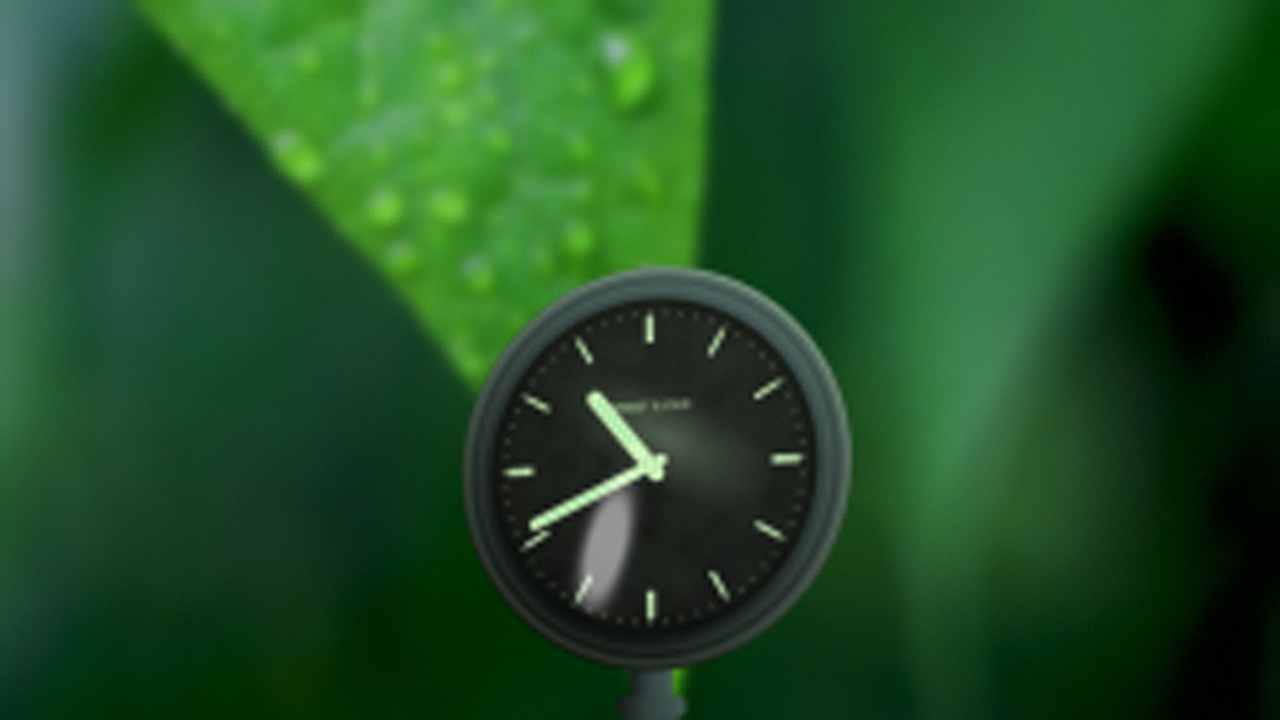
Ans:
10h41
